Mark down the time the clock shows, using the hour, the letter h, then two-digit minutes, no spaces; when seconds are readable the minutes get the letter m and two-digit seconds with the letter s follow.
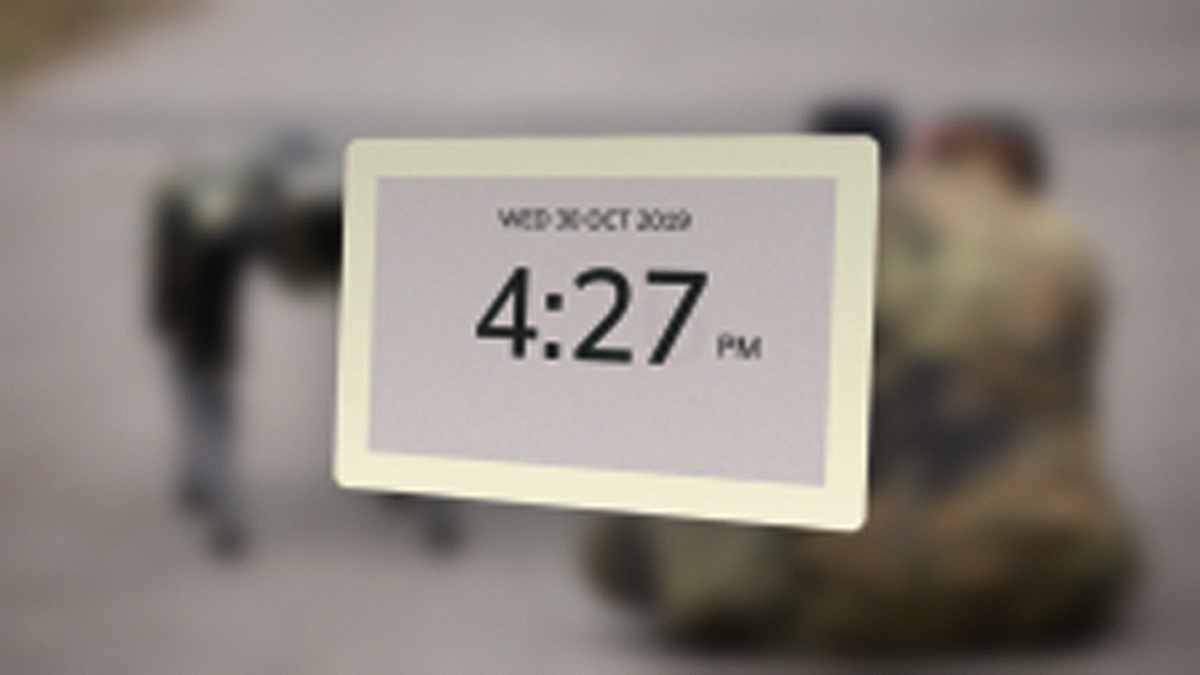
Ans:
4h27
